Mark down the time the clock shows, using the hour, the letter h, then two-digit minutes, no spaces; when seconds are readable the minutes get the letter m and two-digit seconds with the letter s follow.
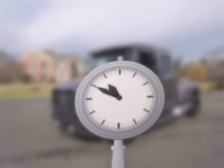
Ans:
10h50
